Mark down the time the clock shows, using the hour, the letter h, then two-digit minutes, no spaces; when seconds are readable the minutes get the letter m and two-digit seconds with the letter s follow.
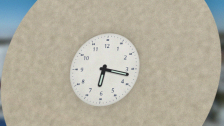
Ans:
6h17
